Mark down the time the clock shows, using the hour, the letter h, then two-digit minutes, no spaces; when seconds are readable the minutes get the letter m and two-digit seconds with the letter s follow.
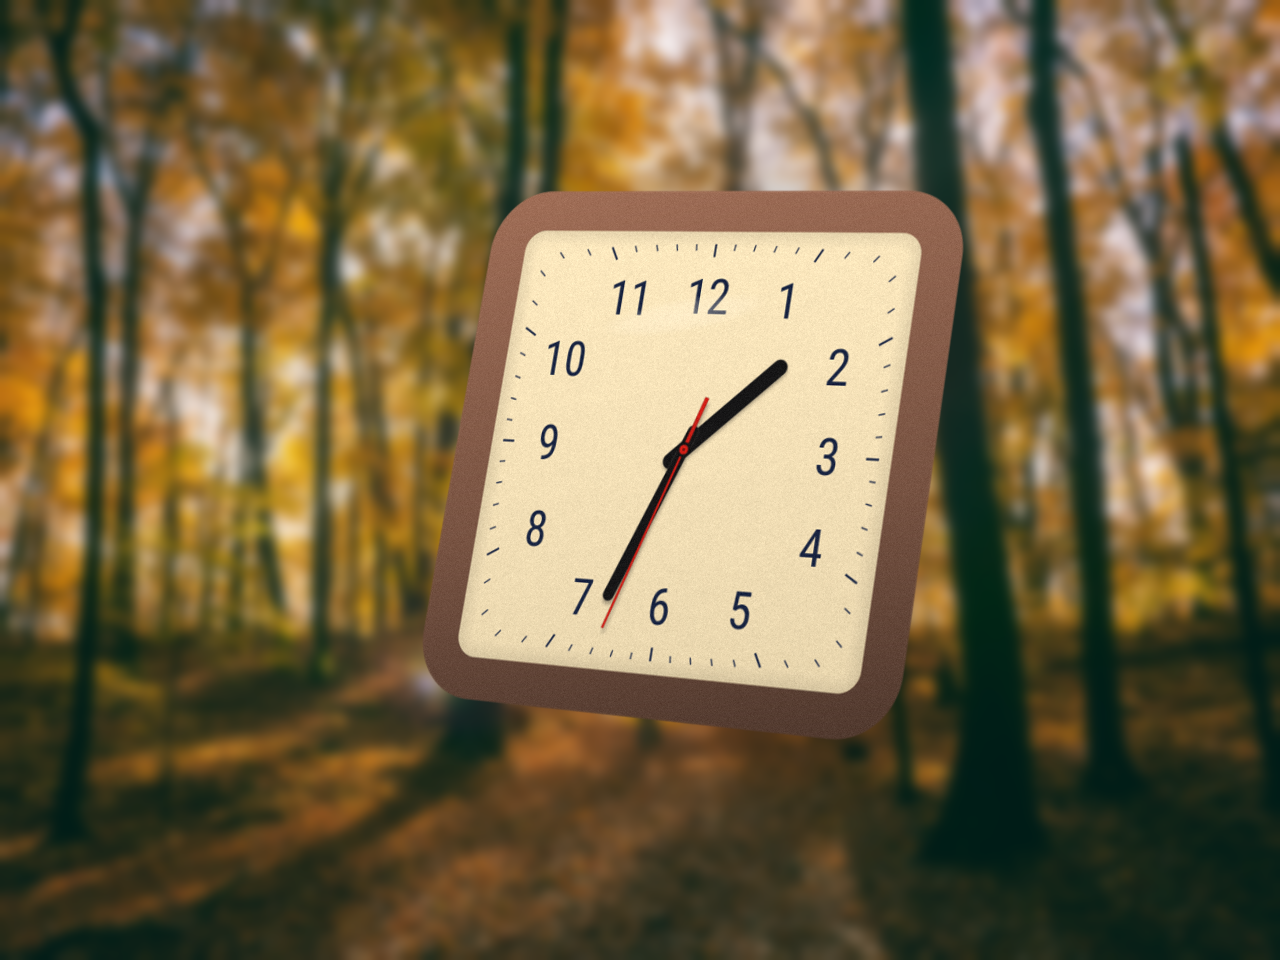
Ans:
1h33m33s
